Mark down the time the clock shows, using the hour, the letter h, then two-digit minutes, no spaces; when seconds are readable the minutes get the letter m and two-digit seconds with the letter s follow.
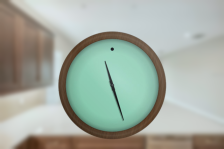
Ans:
11h27
